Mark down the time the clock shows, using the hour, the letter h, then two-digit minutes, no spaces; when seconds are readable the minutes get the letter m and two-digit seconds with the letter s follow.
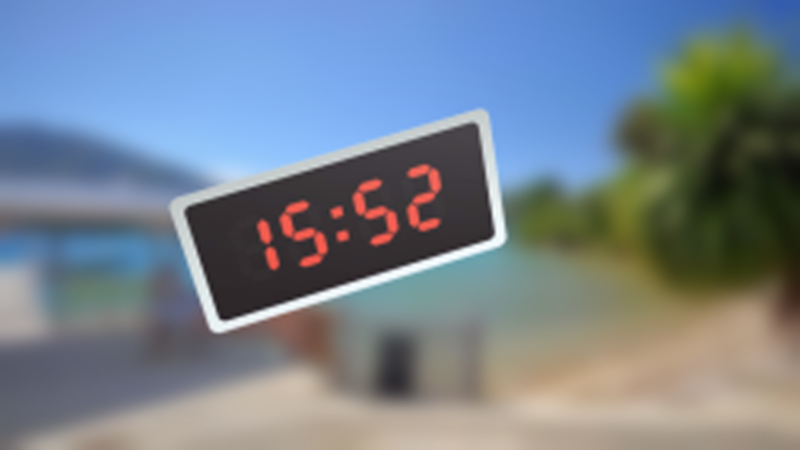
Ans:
15h52
